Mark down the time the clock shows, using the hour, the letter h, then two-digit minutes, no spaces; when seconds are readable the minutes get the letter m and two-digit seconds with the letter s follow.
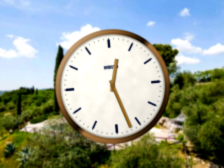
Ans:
12h27
